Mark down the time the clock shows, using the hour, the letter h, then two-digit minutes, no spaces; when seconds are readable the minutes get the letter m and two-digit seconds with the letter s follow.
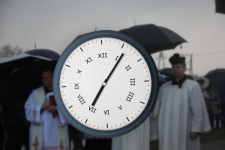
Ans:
7h06
